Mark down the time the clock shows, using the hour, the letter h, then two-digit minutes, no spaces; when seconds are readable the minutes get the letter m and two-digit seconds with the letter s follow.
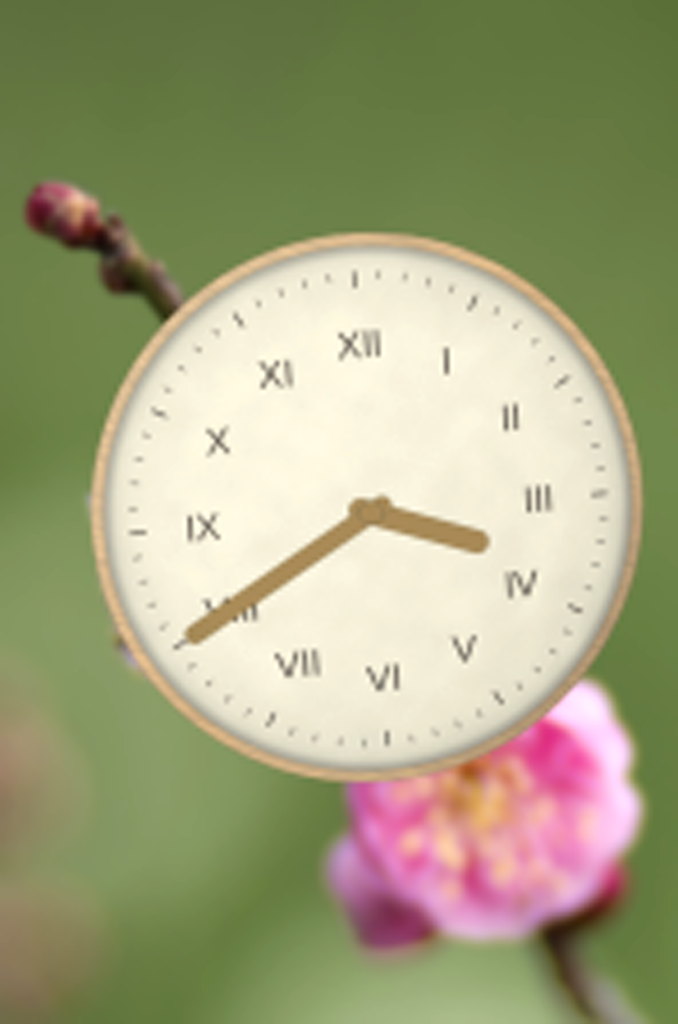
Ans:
3h40
